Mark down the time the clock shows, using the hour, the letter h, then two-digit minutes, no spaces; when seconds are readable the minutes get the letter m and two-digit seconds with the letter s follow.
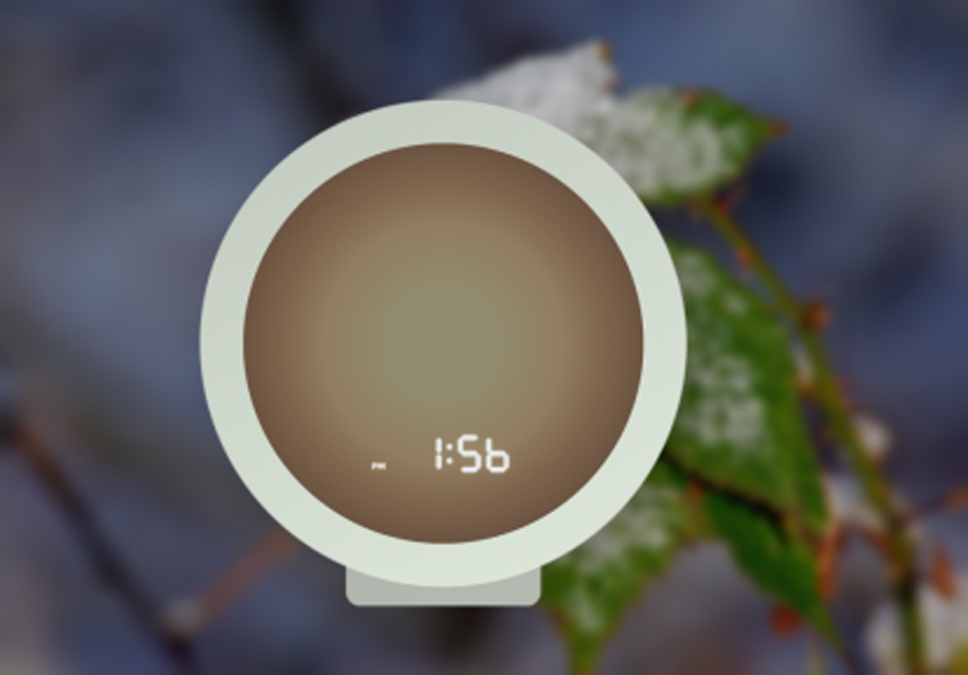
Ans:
1h56
